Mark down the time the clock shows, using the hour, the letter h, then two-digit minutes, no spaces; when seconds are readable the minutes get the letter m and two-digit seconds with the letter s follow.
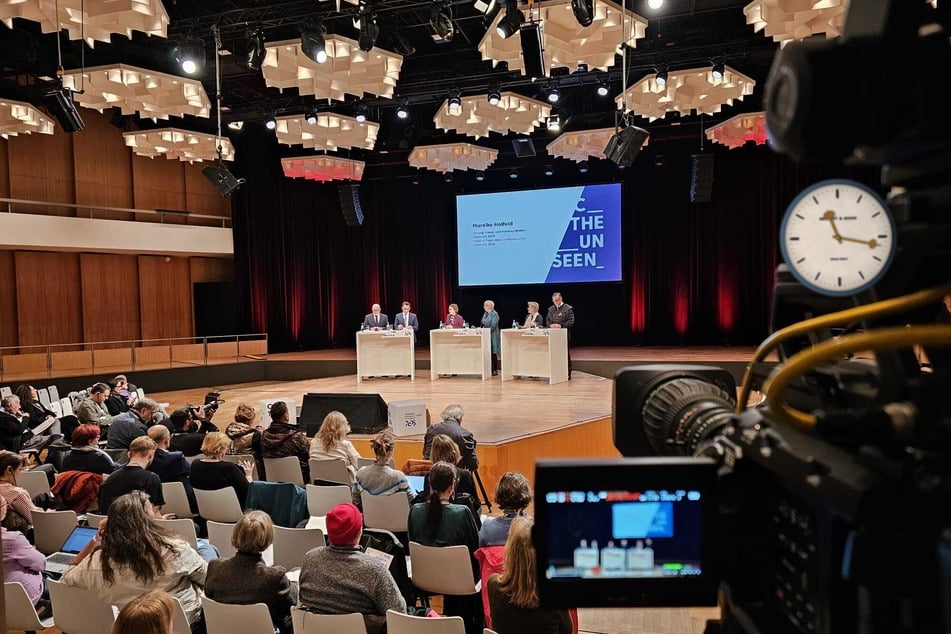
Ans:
11h17
